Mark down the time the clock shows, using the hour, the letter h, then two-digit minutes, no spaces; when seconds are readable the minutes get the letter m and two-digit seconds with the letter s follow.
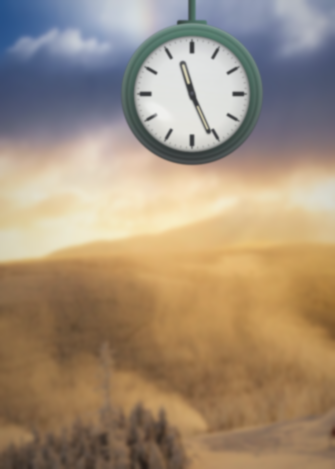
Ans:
11h26
